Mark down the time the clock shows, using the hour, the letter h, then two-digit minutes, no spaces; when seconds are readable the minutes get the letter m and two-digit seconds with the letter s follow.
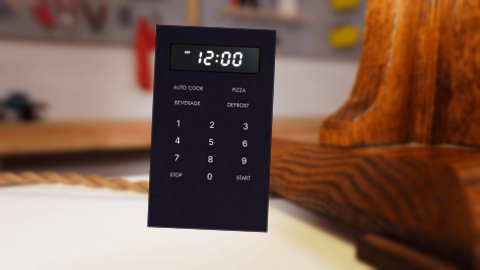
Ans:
12h00
